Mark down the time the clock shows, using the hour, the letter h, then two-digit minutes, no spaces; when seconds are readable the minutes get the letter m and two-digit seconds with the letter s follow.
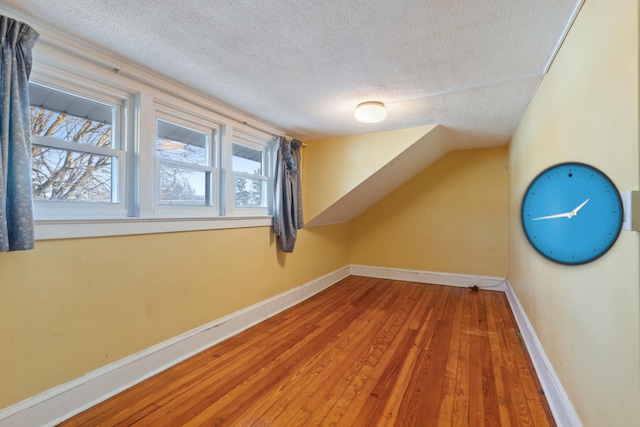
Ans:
1h44
